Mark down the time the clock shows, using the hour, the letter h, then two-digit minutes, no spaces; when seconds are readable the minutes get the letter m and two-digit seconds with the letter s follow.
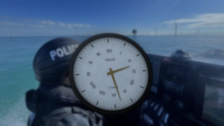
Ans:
2h28
